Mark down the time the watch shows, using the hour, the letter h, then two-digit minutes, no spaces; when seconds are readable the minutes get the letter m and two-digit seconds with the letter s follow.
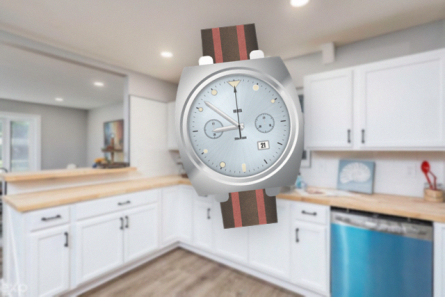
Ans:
8h52
